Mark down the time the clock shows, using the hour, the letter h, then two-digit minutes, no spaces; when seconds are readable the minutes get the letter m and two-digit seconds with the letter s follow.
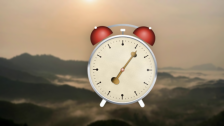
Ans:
7h06
